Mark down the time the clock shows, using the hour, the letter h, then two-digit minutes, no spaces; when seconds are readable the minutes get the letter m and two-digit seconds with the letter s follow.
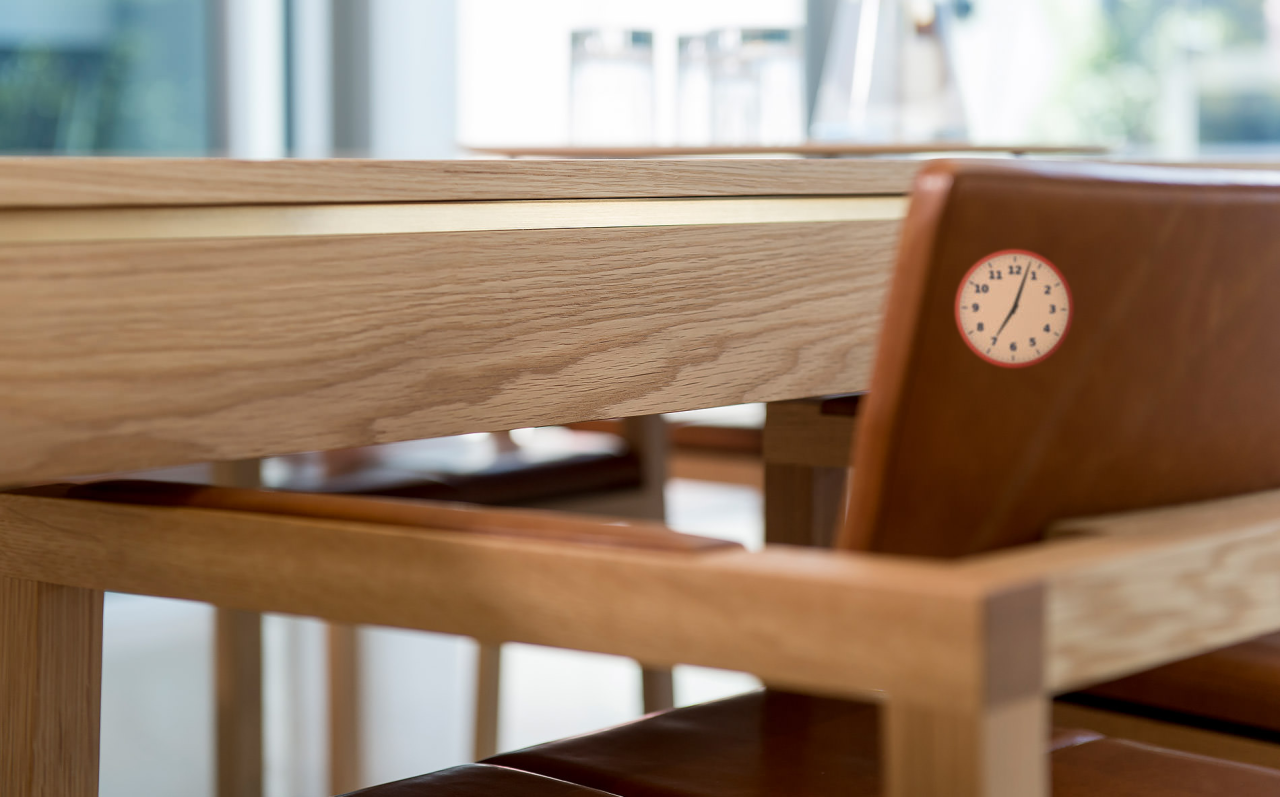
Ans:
7h03
